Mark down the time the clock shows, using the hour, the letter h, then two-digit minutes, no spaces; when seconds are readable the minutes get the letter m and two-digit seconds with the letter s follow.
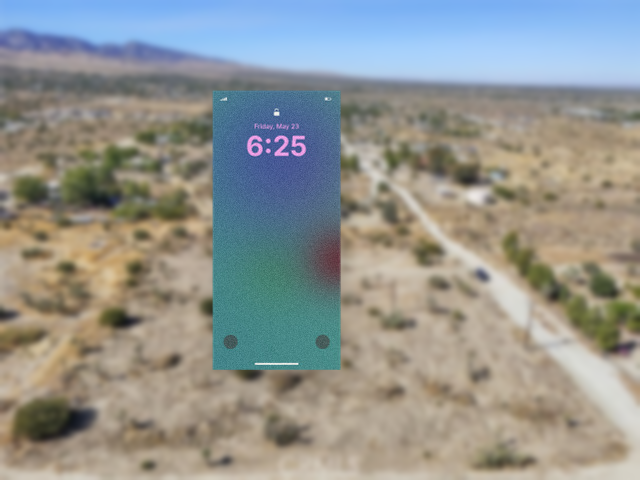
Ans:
6h25
